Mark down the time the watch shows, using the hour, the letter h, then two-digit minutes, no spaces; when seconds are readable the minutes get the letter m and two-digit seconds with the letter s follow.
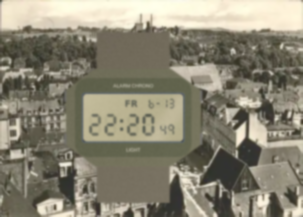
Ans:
22h20m49s
